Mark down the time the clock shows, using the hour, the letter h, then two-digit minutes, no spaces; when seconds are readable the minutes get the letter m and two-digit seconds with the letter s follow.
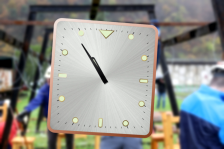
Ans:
10h54
